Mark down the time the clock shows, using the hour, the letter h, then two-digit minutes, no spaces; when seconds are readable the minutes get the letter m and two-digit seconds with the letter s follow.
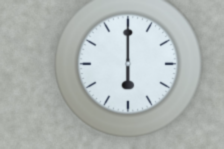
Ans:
6h00
